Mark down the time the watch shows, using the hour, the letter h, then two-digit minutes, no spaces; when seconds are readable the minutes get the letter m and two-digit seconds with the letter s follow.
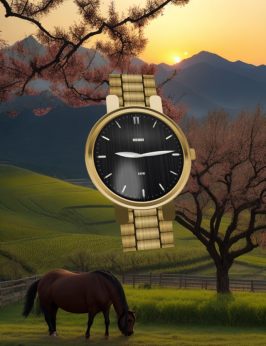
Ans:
9h14
